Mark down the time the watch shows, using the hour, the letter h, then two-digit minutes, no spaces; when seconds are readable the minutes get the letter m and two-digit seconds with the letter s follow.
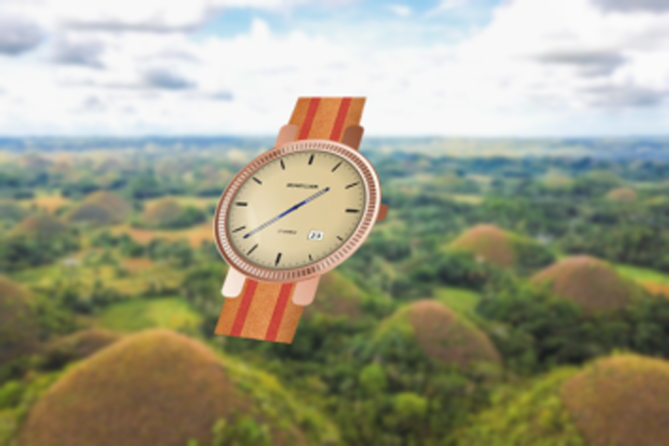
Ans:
1h38
